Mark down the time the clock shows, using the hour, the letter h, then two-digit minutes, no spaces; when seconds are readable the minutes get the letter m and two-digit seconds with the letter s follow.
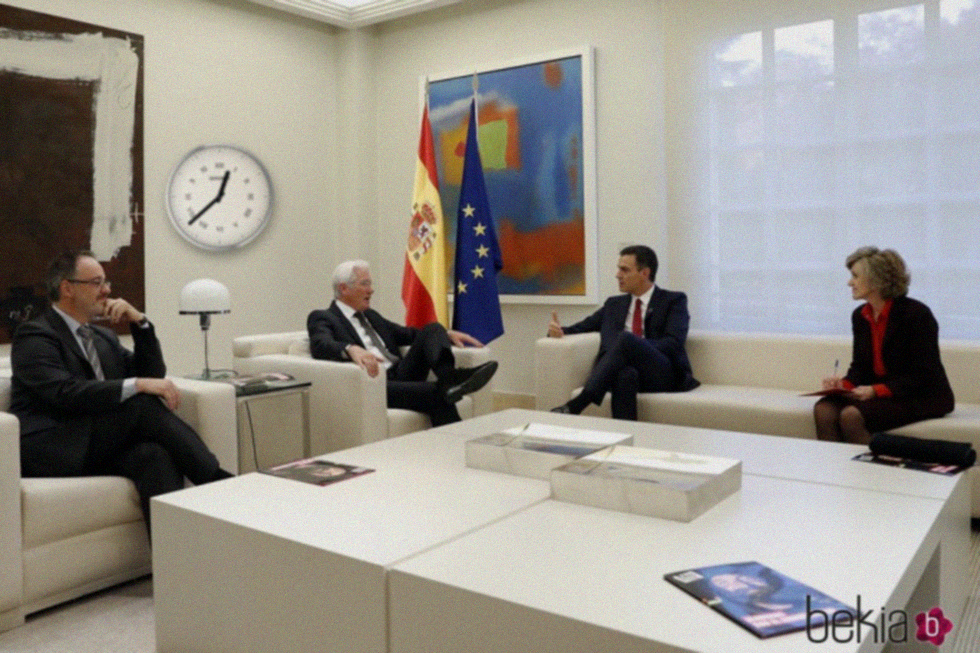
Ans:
12h38
